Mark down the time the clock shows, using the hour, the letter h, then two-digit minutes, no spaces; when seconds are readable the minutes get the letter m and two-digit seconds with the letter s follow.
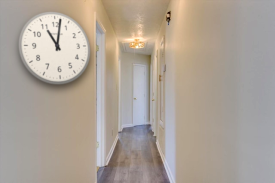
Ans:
11h02
